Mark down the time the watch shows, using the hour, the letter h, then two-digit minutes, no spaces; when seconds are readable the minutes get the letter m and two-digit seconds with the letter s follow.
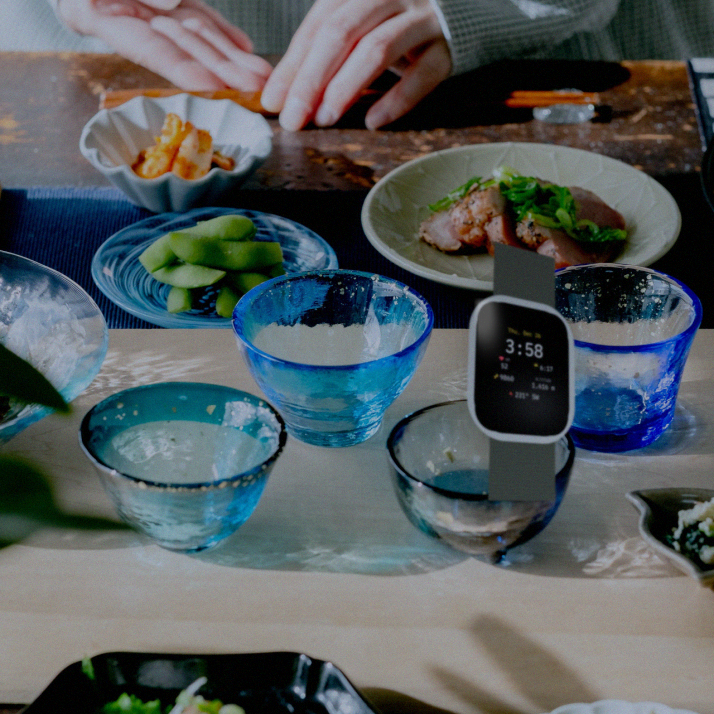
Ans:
3h58
